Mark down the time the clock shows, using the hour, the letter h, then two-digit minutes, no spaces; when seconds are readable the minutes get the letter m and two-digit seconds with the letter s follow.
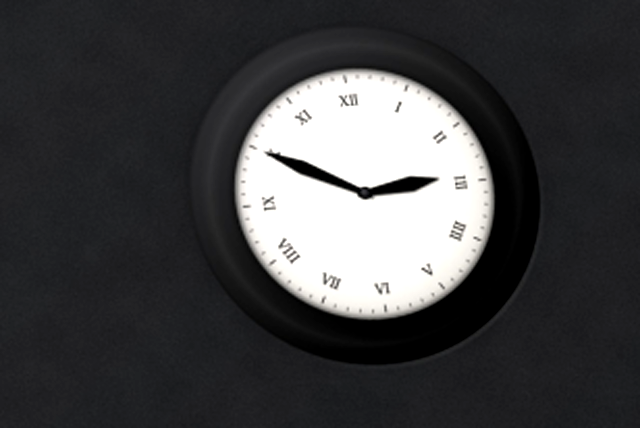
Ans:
2h50
